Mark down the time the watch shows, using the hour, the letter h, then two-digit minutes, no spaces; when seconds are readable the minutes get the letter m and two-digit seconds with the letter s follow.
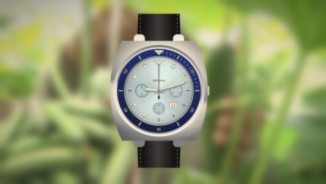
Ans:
9h12
